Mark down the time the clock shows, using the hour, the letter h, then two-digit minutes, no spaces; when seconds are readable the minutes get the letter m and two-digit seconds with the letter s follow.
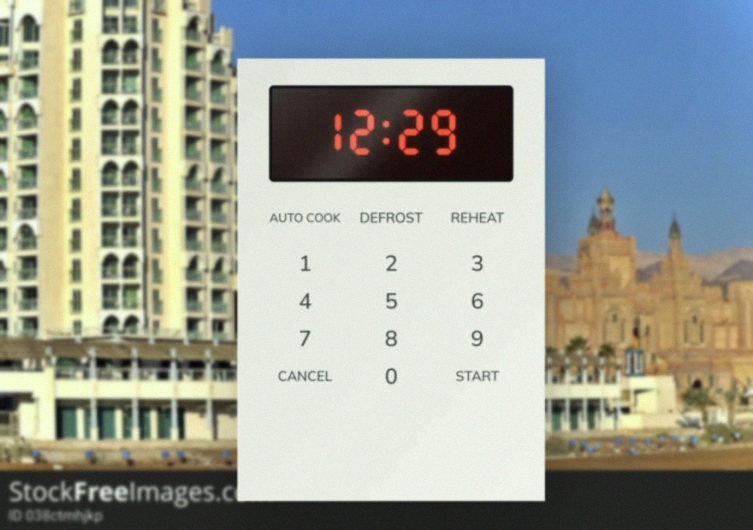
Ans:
12h29
